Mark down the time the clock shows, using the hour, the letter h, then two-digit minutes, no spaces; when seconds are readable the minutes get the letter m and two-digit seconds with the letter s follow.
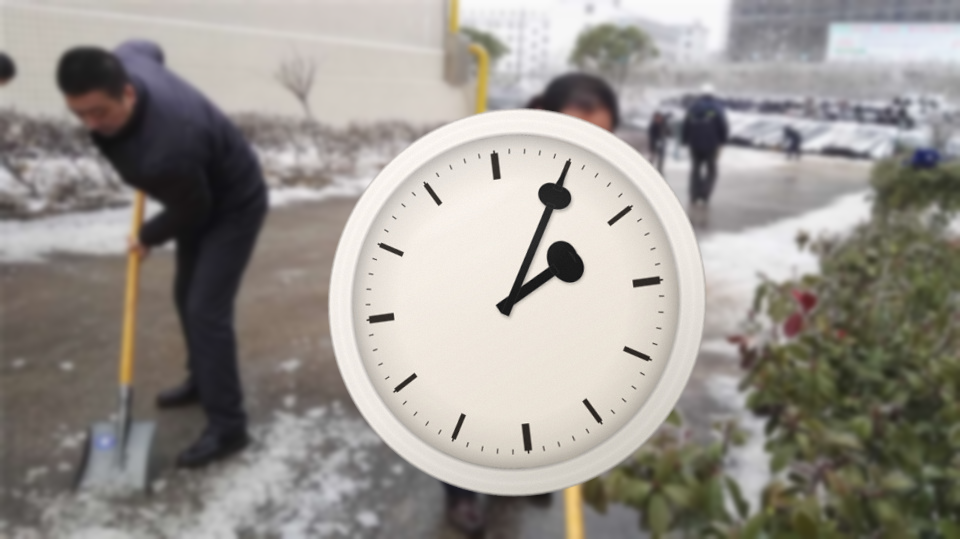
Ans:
2h05
